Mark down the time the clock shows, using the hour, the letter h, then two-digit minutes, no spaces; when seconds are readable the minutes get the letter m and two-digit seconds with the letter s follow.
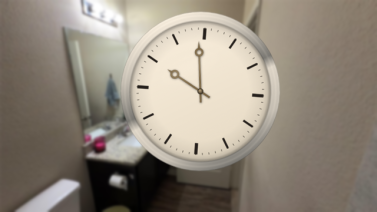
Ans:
9h59
